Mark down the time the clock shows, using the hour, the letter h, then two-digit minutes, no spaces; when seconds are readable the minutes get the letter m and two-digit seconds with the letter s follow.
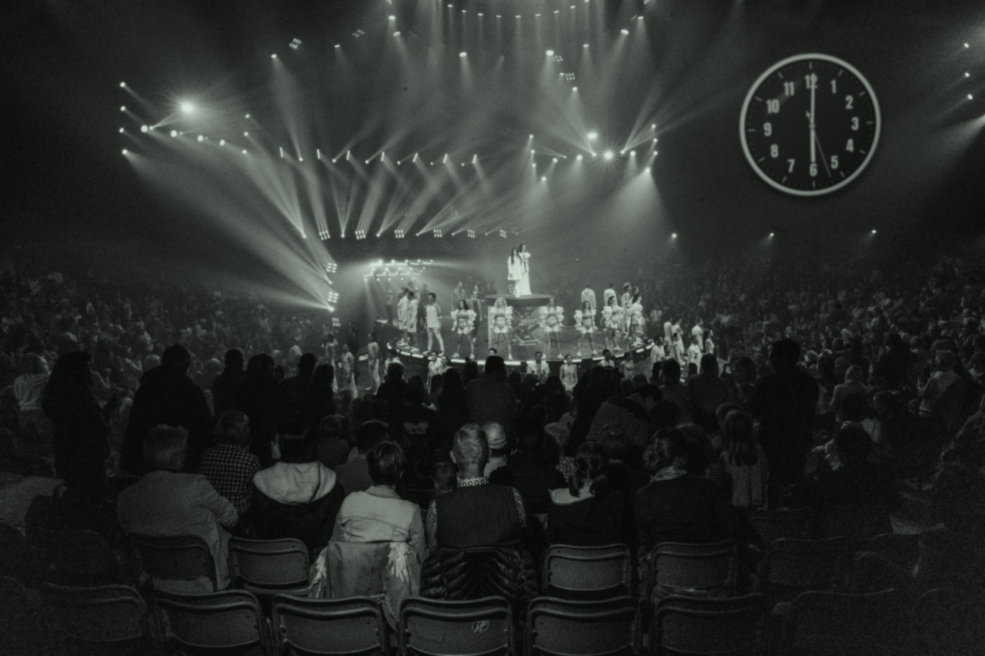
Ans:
6h00m27s
